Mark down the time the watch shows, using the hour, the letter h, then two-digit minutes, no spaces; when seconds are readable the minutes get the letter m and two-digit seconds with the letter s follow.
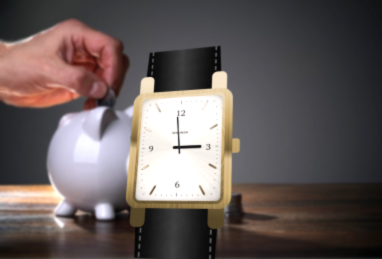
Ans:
2h59
